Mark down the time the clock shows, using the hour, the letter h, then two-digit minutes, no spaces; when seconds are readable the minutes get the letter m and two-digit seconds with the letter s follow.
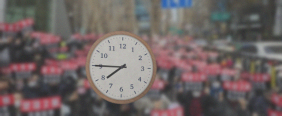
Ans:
7h45
